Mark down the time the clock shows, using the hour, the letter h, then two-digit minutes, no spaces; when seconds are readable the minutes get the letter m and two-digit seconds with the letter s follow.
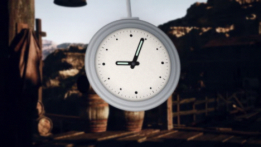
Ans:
9h04
